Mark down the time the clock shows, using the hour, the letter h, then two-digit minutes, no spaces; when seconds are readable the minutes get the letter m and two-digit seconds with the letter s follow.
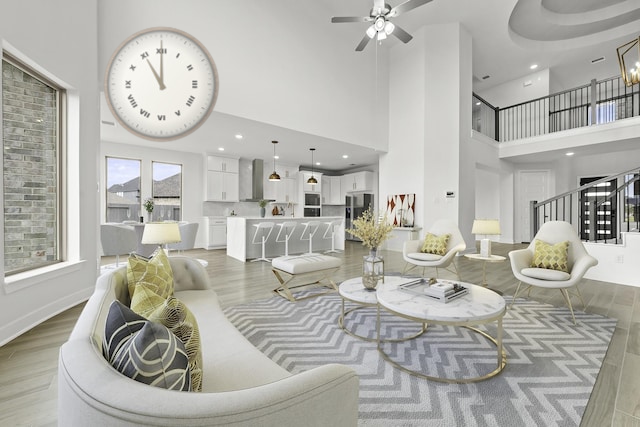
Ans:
11h00
